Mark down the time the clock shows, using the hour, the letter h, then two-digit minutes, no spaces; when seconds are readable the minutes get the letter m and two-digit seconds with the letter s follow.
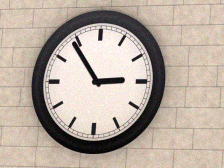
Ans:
2h54
